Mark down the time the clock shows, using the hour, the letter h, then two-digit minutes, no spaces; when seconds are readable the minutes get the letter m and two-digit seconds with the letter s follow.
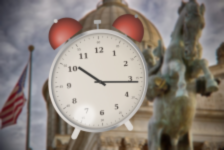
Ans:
10h16
